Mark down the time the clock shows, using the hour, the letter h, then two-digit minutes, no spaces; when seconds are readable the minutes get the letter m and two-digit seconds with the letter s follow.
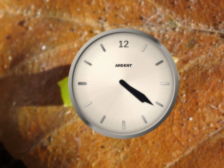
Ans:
4h21
